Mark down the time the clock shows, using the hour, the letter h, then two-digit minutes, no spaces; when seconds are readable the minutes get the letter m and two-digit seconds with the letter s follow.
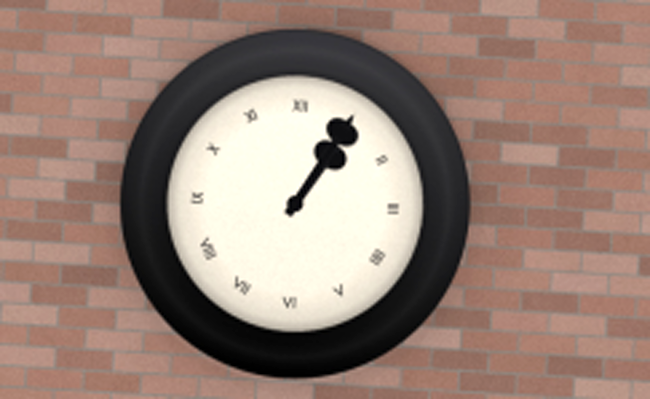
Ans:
1h05
